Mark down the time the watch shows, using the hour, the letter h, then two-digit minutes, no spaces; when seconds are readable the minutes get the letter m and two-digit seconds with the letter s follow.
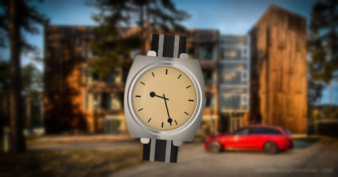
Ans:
9h27
